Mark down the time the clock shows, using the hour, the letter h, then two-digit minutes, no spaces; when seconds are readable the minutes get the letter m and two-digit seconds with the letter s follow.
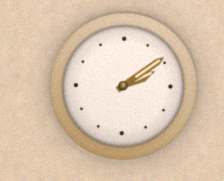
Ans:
2h09
